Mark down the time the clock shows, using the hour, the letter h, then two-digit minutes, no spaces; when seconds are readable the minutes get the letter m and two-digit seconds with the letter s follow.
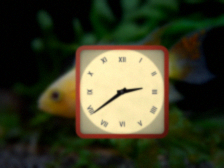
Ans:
2h39
